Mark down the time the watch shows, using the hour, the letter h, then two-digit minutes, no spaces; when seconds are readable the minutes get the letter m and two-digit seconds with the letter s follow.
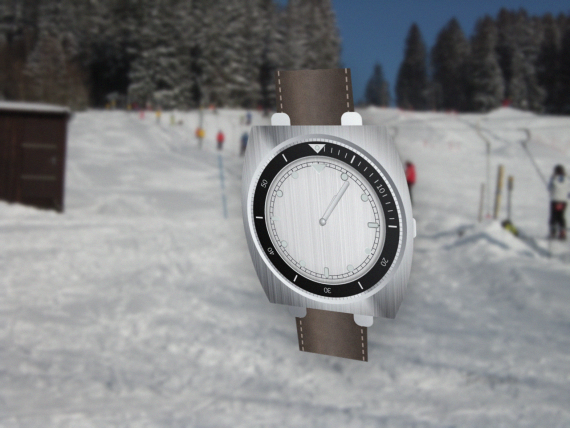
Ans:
1h06
